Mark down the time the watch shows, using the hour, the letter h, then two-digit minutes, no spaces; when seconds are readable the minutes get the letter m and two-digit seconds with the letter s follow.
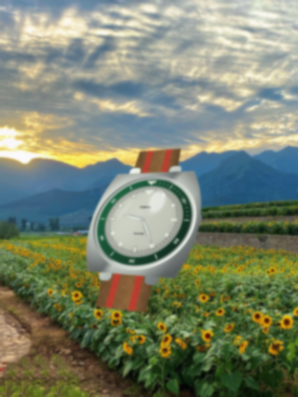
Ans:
9h25
